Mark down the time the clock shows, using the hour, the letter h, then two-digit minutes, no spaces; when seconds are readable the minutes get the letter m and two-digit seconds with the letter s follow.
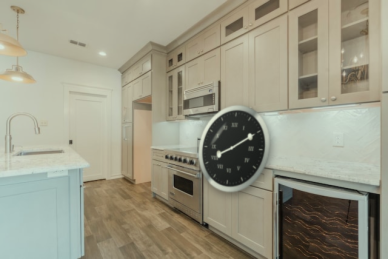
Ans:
8h10
